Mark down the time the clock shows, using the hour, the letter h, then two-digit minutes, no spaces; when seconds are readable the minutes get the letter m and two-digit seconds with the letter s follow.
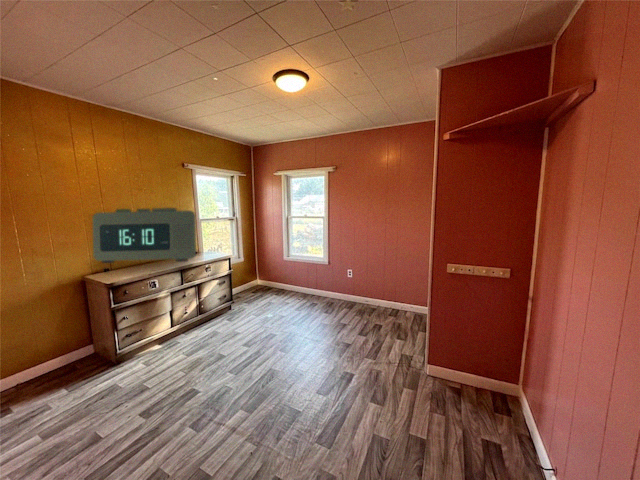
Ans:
16h10
